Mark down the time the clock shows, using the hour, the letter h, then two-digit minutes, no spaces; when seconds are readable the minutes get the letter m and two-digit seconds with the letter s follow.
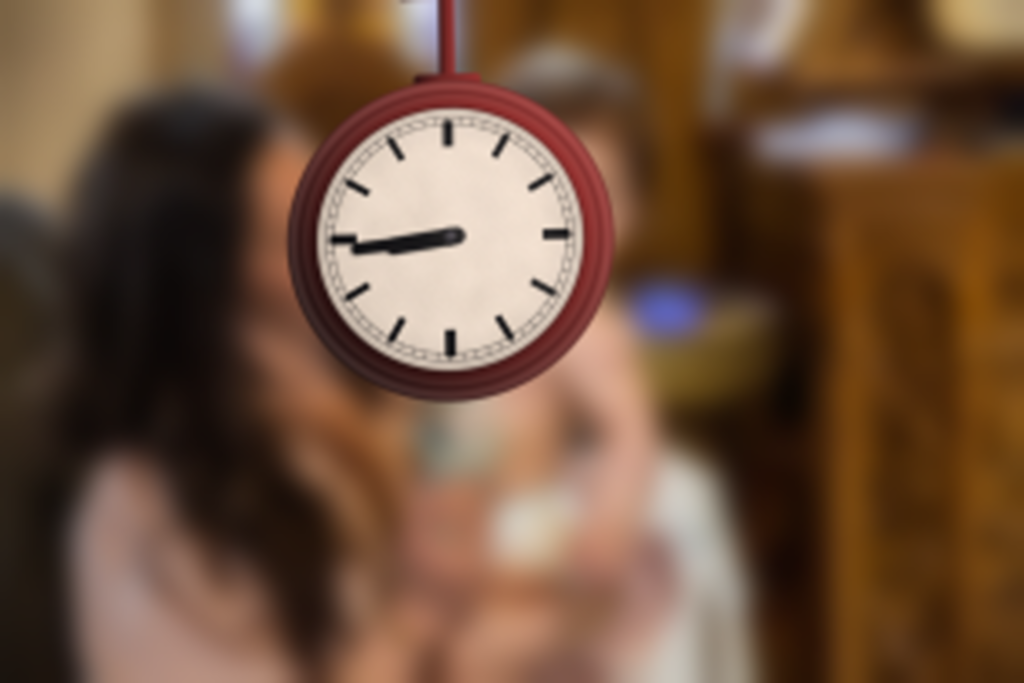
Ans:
8h44
